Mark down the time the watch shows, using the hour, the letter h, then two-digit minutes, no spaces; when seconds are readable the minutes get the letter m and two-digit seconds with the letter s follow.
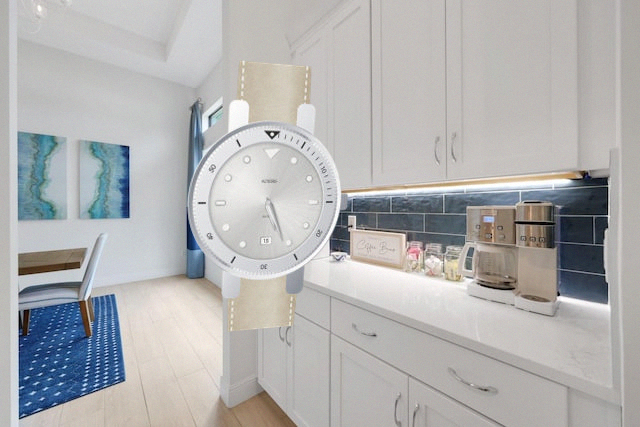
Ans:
5h26
